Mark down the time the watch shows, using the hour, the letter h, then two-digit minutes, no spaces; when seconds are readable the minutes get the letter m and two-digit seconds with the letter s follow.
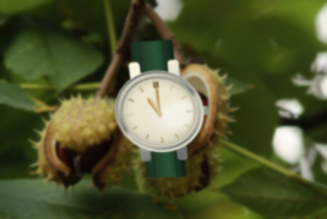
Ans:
11h00
